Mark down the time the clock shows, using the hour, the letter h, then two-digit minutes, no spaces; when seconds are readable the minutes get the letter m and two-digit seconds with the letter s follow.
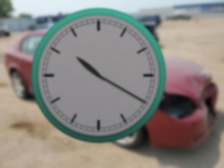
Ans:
10h20
